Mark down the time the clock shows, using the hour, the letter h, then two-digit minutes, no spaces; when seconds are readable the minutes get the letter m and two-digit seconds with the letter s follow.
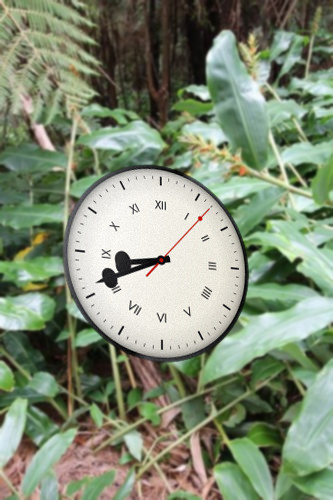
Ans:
8h41m07s
